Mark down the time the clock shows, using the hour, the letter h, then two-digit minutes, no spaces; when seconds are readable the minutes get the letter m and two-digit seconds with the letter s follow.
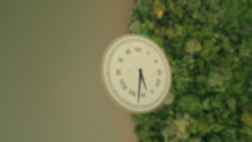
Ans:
5h32
